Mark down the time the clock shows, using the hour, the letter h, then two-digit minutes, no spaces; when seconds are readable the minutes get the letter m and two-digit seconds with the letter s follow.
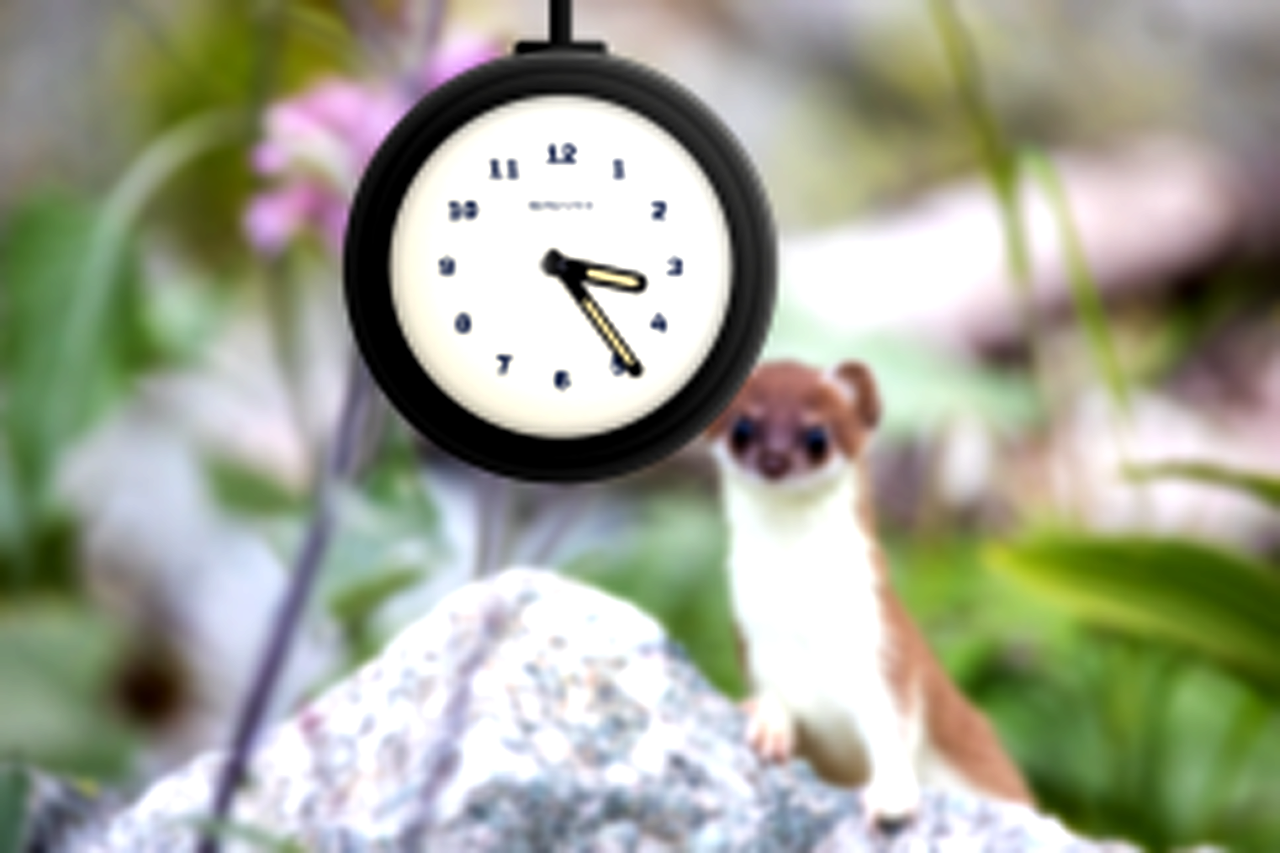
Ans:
3h24
